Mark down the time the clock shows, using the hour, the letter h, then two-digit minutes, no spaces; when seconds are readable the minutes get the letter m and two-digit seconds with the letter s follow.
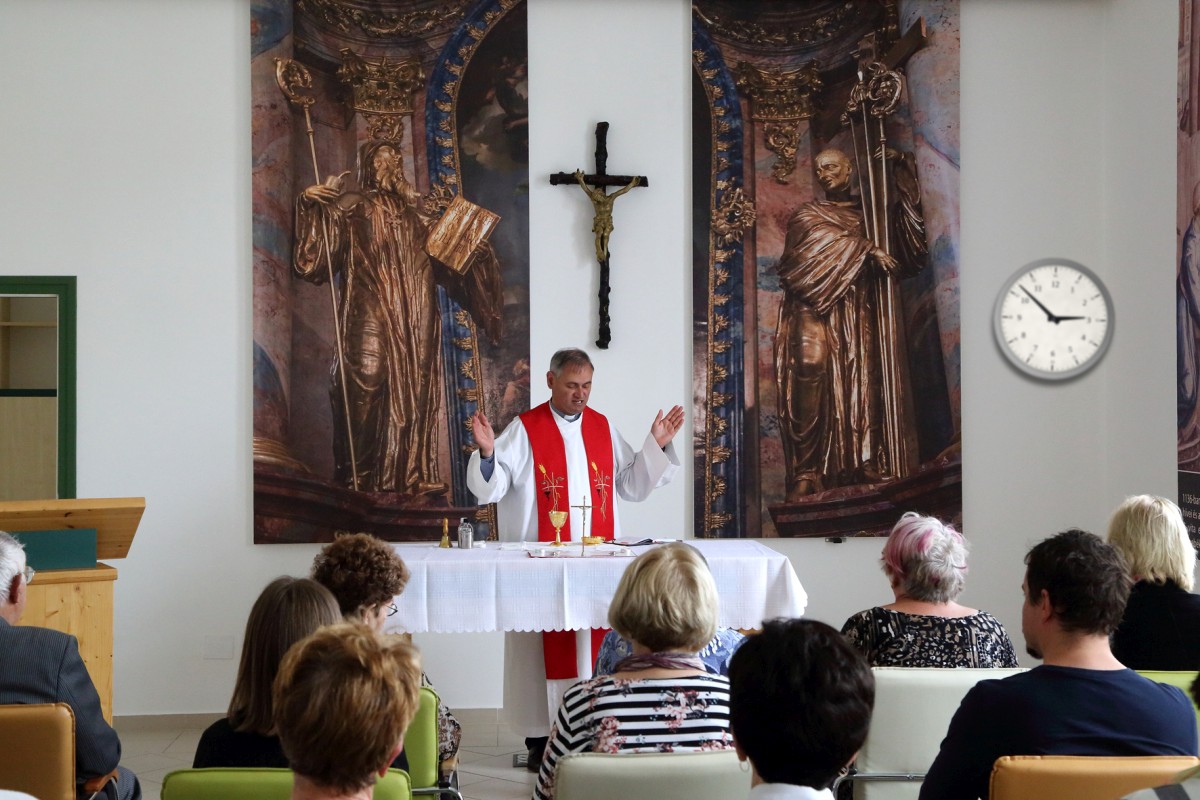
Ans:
2h52
